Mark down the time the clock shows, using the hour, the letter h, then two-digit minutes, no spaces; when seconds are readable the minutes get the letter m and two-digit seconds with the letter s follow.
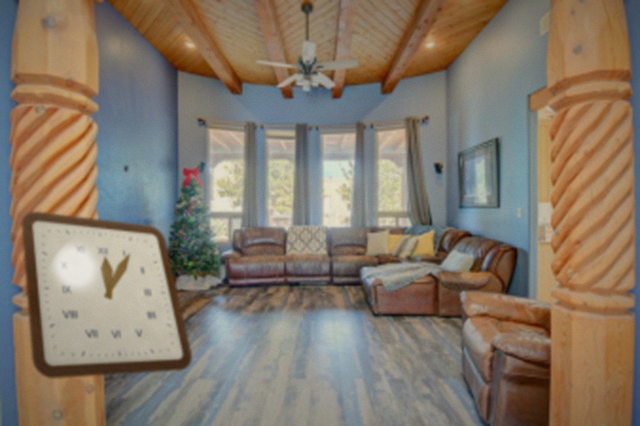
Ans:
12h06
